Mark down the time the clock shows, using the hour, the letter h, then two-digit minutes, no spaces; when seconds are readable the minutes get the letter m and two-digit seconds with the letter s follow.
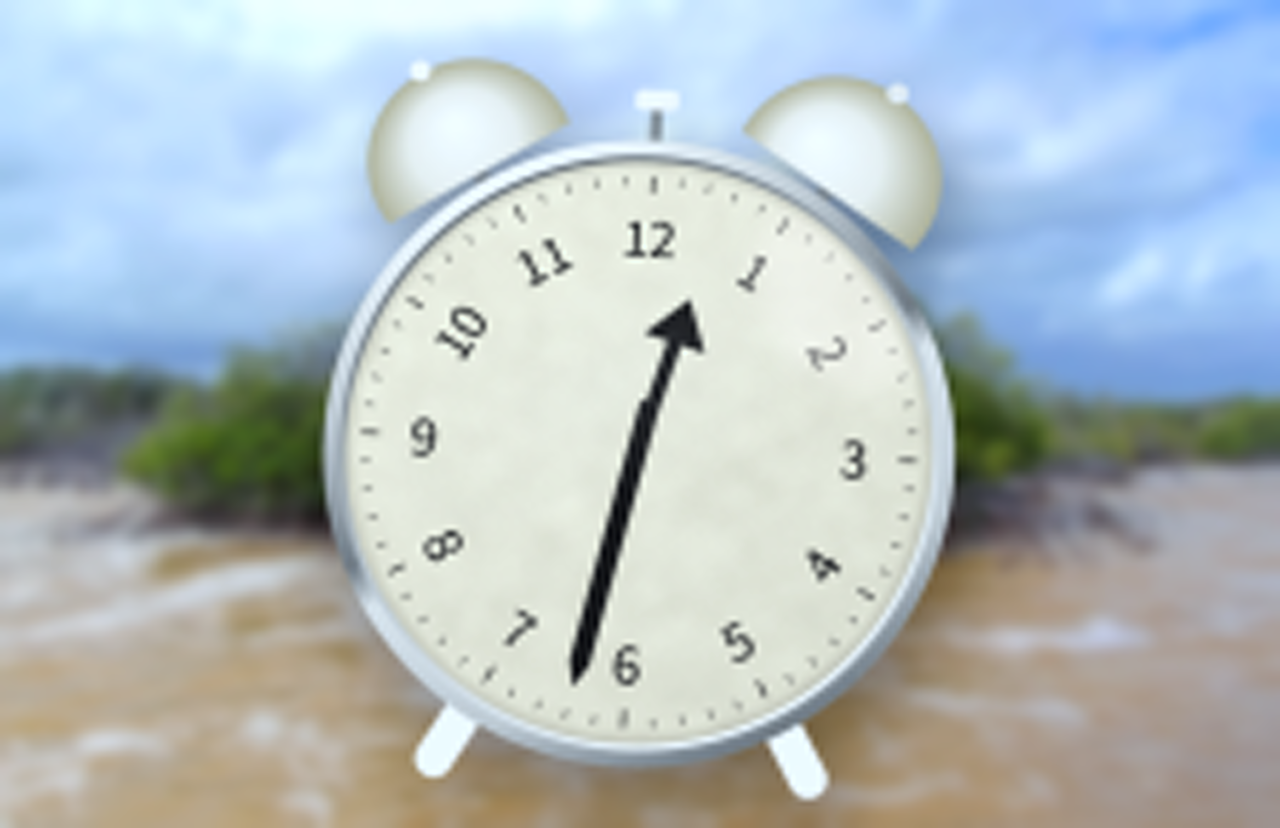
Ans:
12h32
